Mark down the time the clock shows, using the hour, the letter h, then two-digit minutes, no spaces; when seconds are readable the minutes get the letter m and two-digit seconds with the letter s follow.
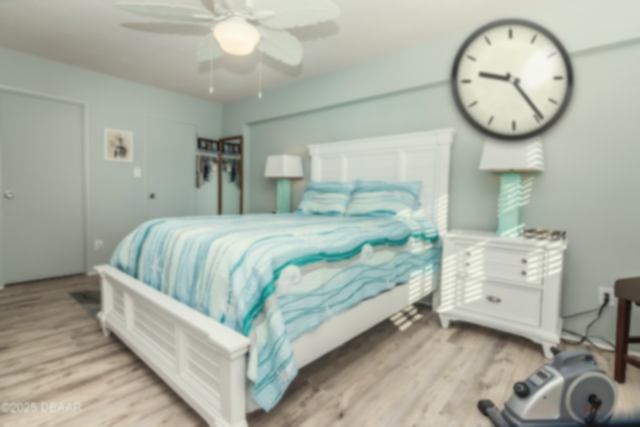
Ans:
9h24
